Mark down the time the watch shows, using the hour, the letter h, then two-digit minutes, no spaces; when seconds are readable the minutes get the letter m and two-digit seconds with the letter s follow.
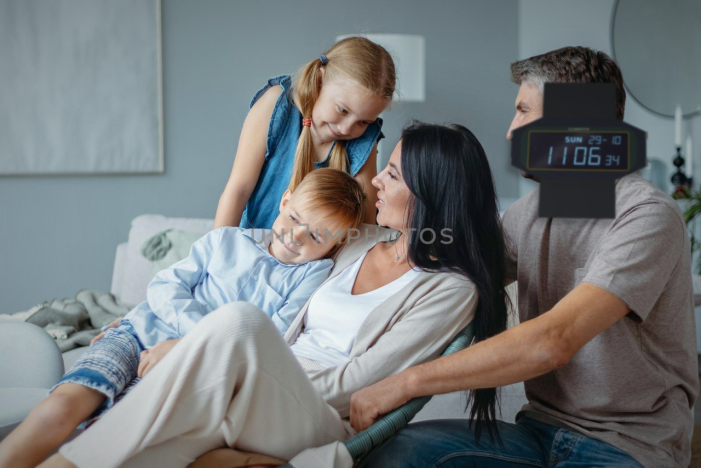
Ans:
11h06
